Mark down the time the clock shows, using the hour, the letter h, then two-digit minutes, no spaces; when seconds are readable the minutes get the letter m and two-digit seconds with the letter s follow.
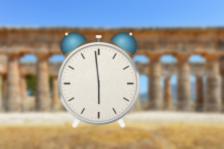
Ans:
5h59
